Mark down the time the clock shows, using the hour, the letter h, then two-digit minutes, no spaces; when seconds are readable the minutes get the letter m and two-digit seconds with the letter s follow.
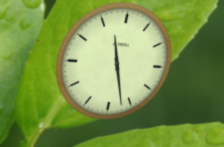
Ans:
11h27
